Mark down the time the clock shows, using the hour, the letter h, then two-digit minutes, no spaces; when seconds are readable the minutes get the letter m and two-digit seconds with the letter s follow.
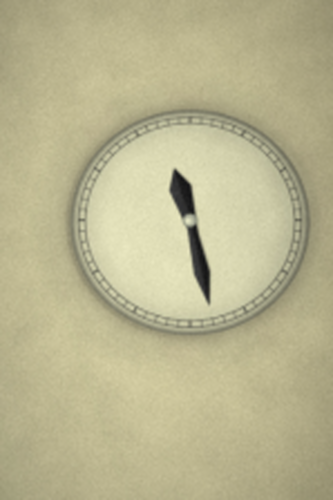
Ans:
11h28
